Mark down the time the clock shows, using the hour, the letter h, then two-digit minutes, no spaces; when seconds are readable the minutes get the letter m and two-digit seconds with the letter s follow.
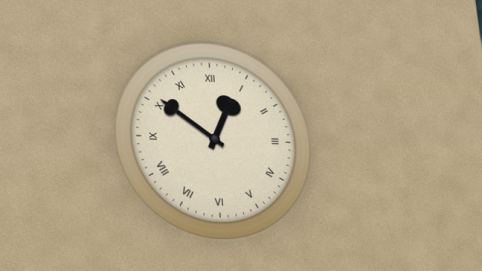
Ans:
12h51
